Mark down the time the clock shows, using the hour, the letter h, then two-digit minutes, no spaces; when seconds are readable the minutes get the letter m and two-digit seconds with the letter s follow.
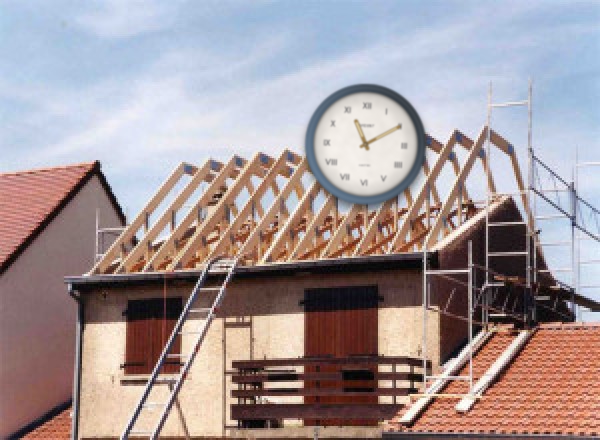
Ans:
11h10
